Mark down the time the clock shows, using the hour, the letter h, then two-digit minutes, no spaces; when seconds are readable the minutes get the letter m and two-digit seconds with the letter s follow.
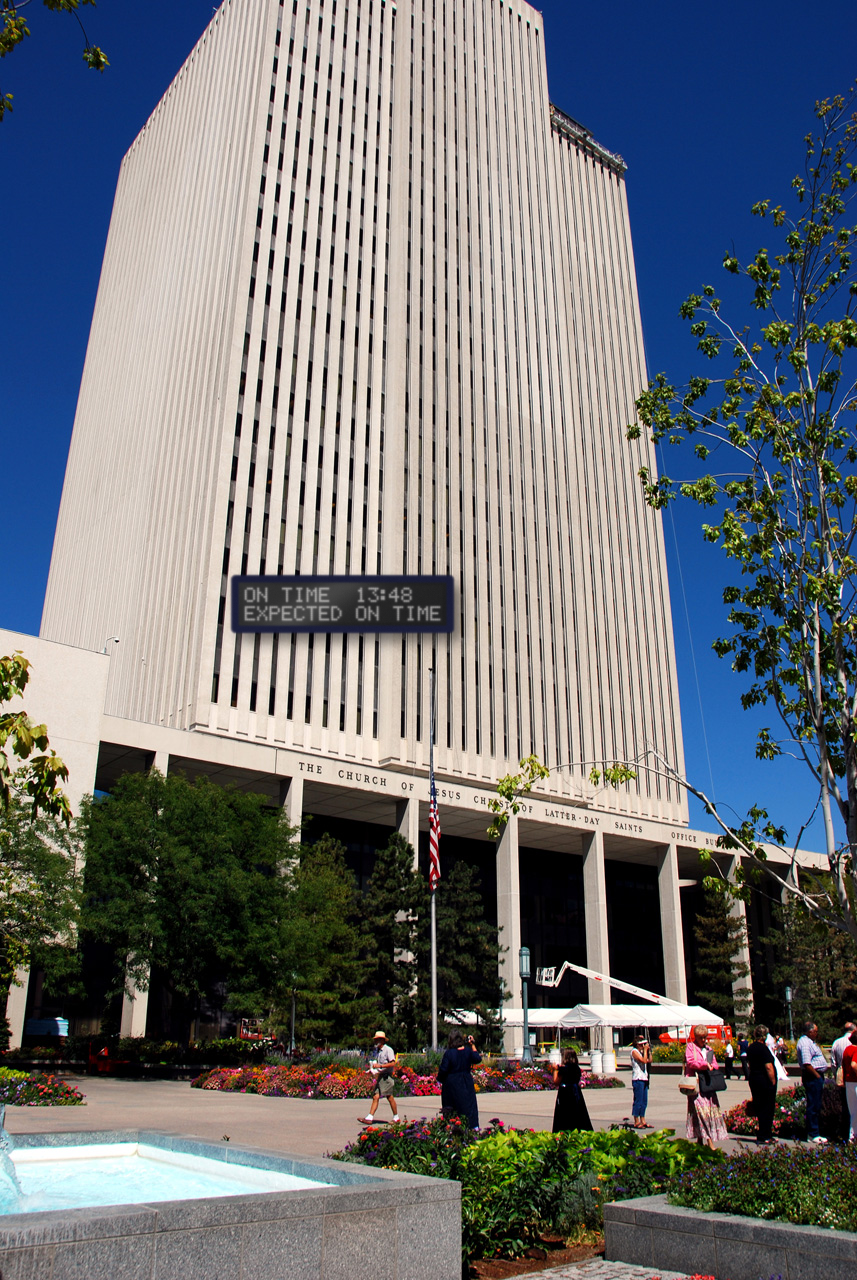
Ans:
13h48
